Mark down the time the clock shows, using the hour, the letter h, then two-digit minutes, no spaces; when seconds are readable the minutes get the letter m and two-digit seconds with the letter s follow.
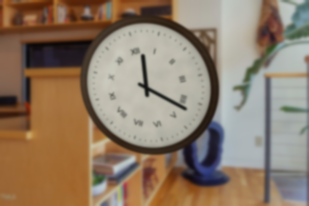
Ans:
12h22
